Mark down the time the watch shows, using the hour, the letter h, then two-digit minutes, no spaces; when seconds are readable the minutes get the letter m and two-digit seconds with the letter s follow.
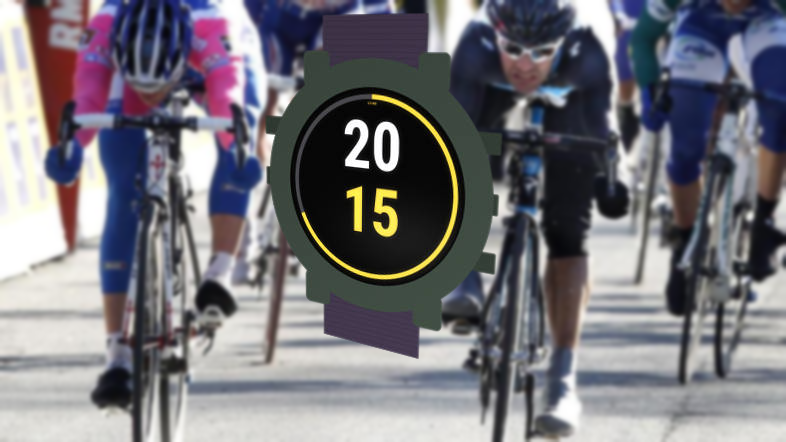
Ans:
20h15
